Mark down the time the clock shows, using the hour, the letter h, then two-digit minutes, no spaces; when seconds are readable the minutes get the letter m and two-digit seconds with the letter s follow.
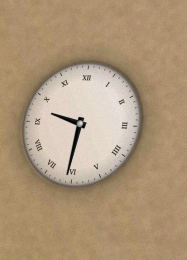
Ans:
9h31
